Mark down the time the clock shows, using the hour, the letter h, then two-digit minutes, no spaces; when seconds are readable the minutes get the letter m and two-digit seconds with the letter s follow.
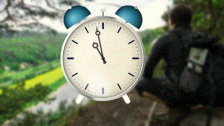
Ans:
10h58
